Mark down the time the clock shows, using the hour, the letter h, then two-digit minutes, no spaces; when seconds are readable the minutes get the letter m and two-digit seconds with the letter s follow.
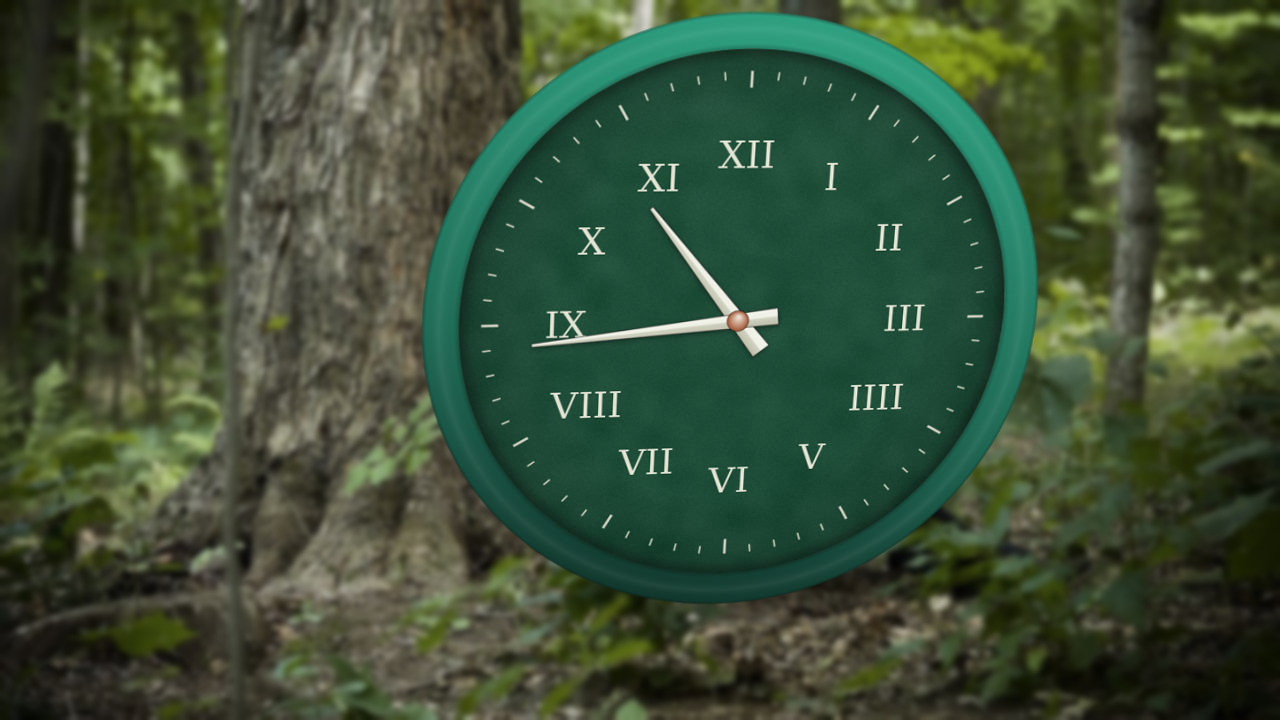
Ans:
10h44
